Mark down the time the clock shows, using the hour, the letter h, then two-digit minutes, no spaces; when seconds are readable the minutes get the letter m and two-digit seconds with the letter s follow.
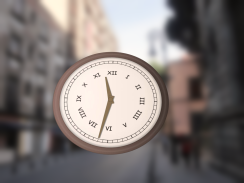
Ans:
11h32
